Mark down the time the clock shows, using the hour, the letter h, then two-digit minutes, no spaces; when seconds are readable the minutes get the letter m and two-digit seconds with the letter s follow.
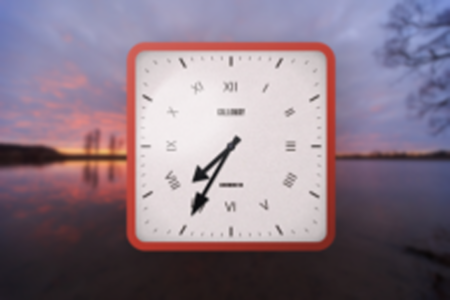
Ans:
7h35
